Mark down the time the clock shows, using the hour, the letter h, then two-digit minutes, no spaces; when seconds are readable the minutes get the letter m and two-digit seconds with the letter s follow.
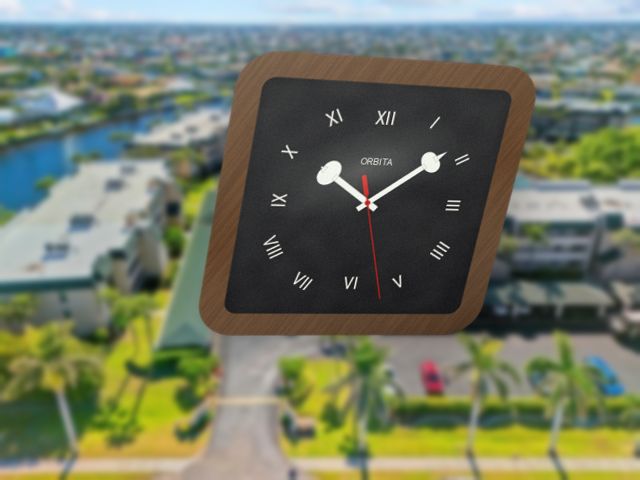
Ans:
10h08m27s
